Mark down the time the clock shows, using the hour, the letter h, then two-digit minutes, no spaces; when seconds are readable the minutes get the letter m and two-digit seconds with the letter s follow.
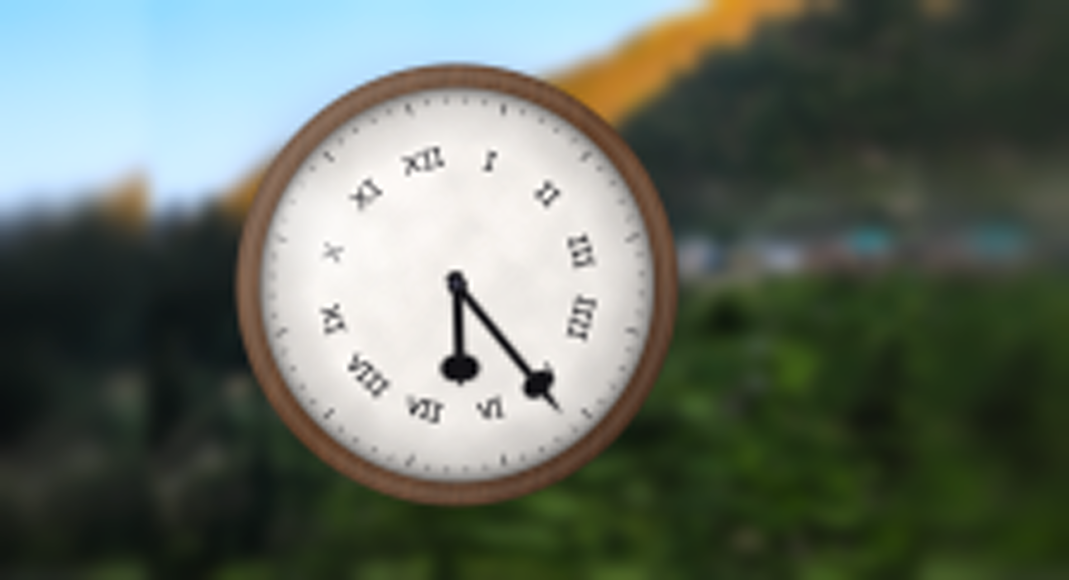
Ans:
6h26
